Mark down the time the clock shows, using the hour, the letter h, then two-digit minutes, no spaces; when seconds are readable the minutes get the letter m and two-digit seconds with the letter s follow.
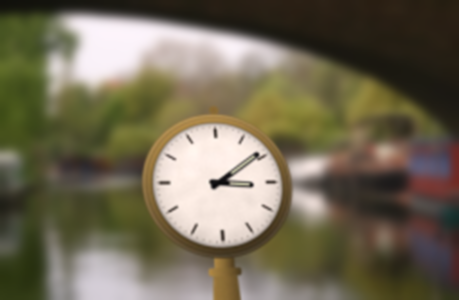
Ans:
3h09
